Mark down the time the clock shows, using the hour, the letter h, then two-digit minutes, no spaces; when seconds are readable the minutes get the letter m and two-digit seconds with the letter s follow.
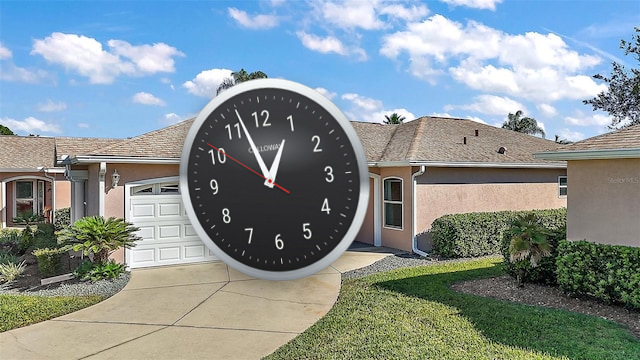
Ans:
12h56m51s
